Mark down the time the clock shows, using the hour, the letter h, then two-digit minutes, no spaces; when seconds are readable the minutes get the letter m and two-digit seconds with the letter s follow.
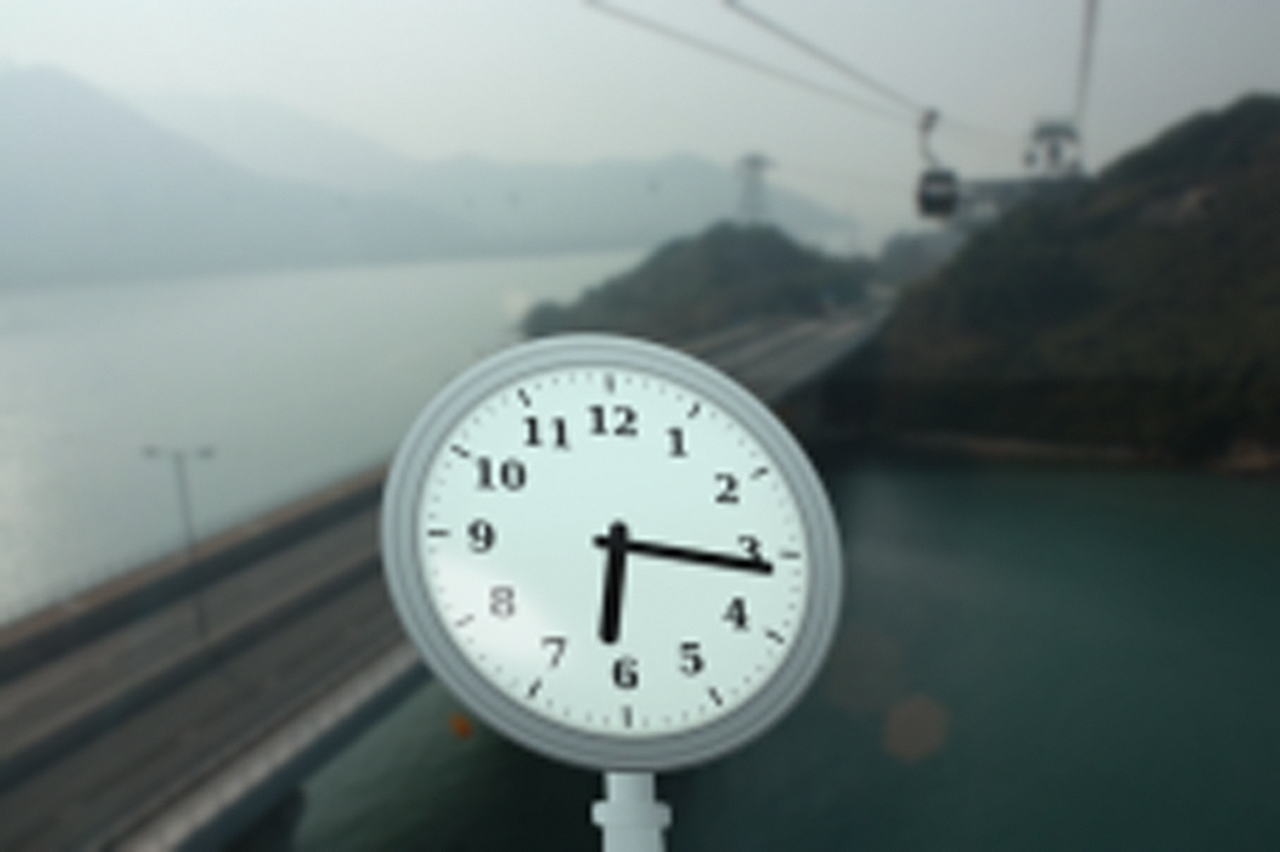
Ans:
6h16
